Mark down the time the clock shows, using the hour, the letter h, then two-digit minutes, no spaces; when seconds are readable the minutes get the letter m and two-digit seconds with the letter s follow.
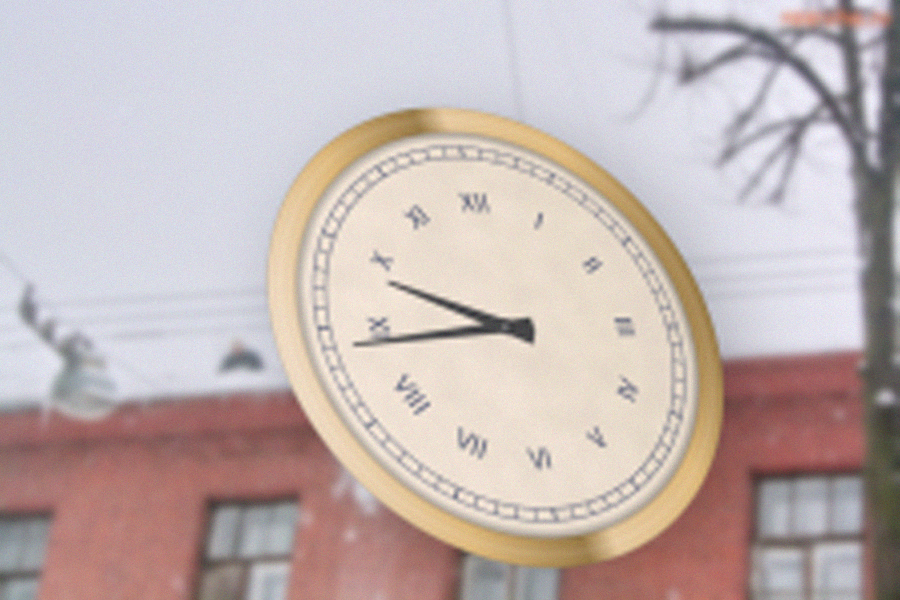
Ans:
9h44
